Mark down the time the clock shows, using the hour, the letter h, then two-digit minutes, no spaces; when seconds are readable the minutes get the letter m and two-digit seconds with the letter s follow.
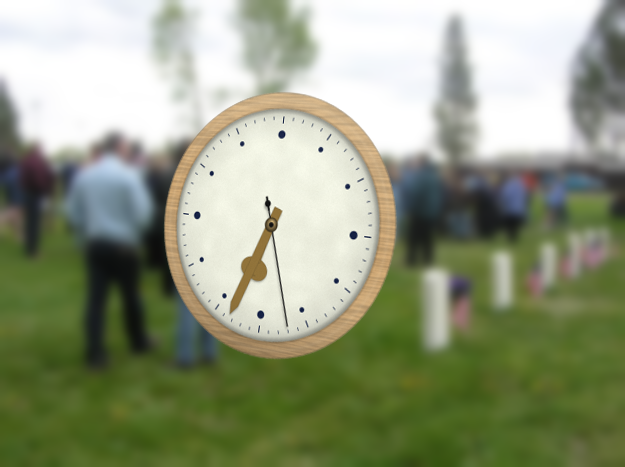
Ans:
6h33m27s
